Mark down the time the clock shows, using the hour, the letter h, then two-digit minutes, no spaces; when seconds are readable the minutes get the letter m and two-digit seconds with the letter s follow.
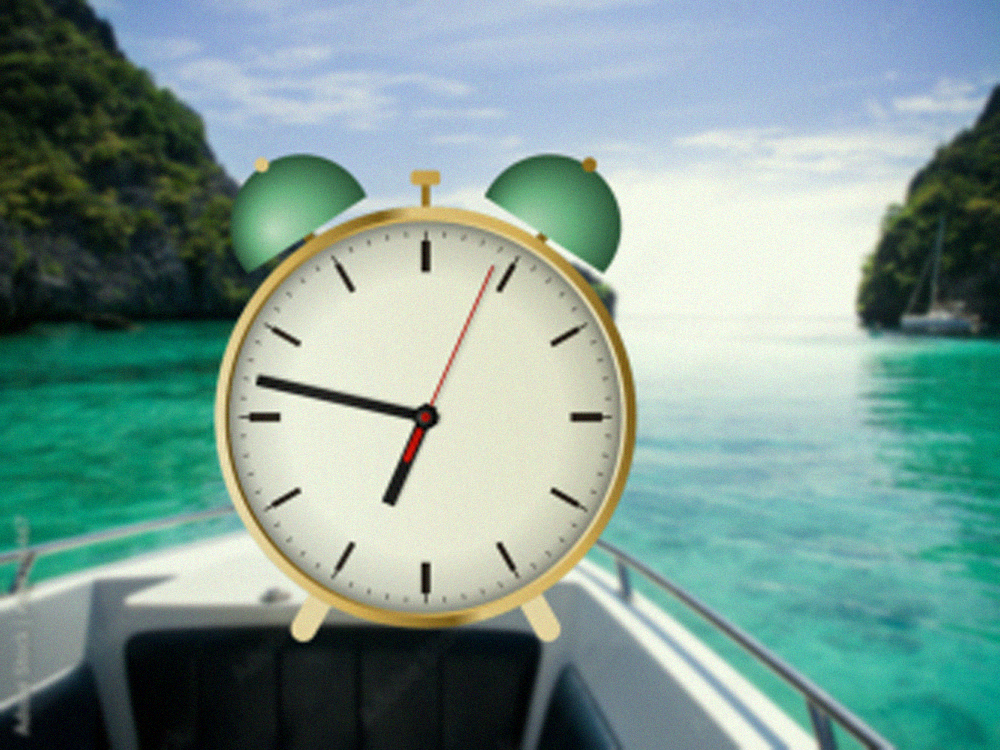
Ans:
6h47m04s
